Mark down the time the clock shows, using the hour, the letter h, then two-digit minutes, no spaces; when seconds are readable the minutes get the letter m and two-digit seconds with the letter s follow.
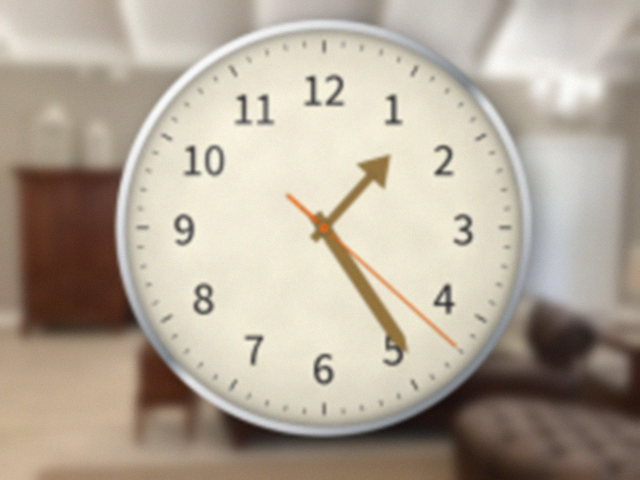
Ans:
1h24m22s
